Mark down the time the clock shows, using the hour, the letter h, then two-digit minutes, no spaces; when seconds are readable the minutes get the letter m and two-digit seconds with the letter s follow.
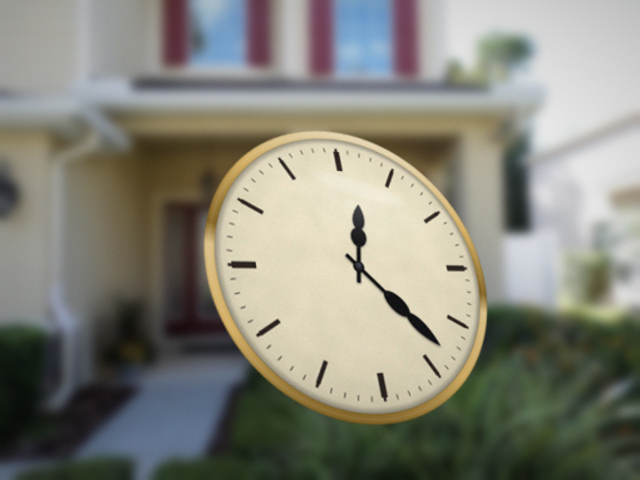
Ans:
12h23
